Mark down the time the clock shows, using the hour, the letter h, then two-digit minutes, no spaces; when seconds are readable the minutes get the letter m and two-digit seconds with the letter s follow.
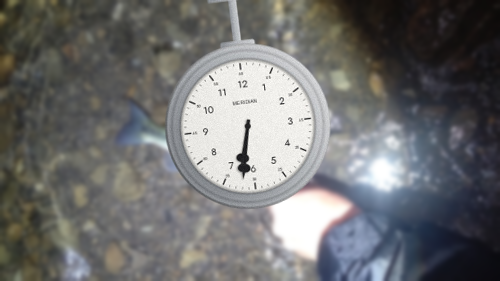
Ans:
6h32
